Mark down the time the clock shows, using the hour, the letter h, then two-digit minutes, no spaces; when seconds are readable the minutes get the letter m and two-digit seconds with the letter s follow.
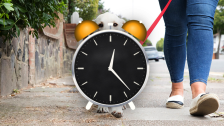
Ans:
12h23
